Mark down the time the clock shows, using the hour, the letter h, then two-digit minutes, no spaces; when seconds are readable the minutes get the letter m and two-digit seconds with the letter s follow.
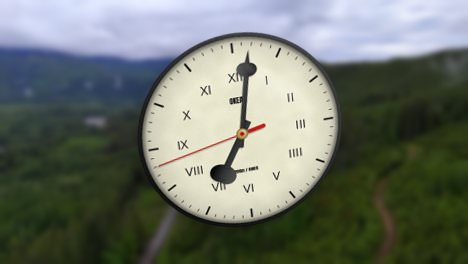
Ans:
7h01m43s
